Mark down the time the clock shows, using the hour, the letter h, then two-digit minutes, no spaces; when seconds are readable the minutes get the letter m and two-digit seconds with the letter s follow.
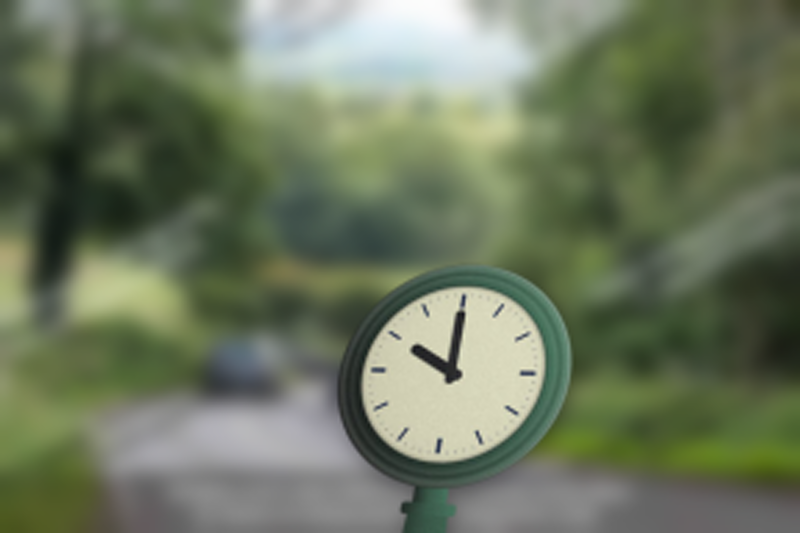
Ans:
10h00
